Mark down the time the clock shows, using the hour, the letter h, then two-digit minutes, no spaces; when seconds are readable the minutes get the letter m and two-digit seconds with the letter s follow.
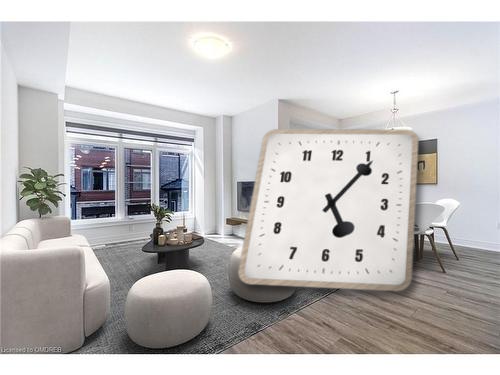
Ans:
5h06
